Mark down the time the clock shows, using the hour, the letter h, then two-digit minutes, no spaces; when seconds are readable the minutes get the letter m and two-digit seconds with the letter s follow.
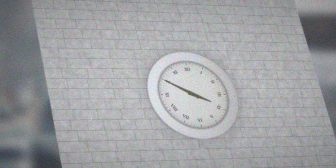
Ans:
3h50
